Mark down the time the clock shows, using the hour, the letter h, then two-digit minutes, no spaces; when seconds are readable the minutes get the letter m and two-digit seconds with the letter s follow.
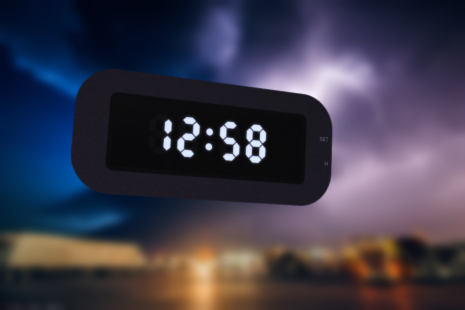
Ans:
12h58
